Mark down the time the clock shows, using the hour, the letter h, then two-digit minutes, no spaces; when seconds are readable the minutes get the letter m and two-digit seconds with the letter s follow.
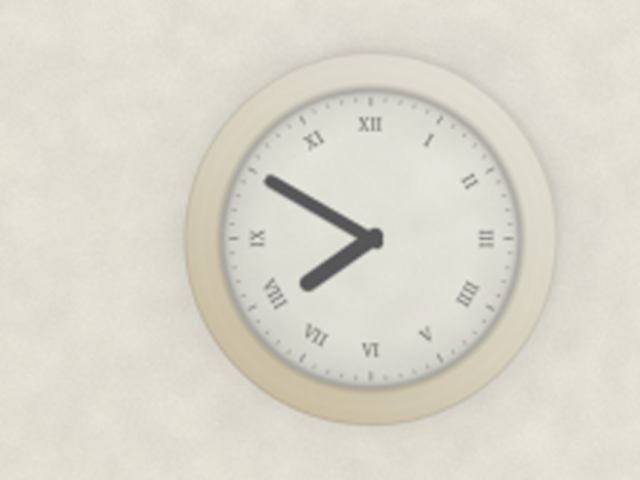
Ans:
7h50
